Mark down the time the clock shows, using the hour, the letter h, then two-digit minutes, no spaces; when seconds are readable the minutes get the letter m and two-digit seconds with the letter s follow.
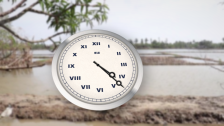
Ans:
4h23
